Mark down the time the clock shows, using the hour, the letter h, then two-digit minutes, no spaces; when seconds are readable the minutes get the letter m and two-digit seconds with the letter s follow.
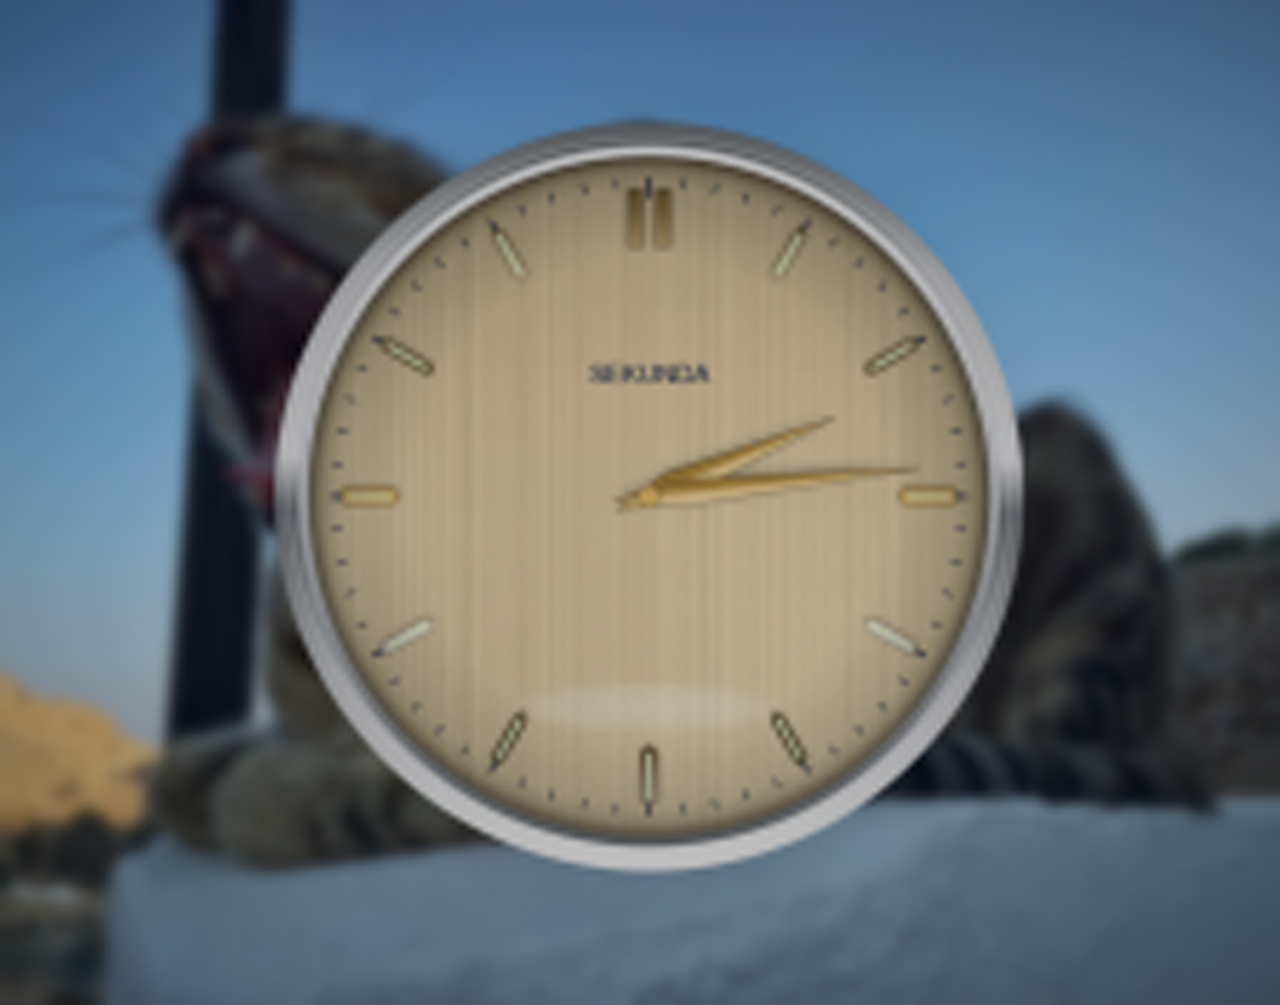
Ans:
2h14
